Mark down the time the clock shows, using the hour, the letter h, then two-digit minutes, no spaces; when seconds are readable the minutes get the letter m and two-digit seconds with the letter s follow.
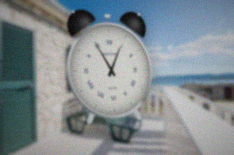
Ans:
12h55
